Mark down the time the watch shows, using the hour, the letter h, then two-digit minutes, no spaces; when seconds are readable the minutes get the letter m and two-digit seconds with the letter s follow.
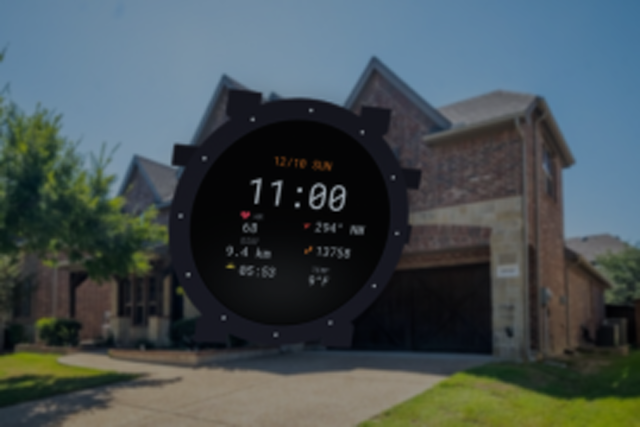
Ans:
11h00
